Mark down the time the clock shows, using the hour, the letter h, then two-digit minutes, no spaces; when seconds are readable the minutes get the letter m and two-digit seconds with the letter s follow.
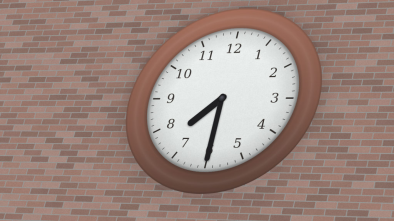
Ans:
7h30
